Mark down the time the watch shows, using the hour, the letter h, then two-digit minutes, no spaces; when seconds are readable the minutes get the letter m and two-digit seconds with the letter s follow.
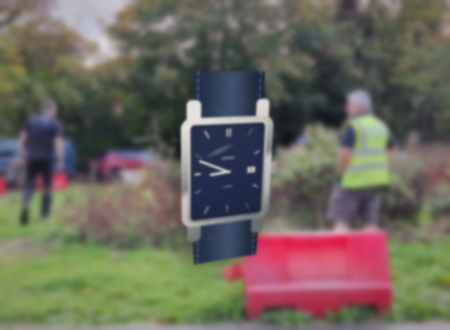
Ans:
8h49
